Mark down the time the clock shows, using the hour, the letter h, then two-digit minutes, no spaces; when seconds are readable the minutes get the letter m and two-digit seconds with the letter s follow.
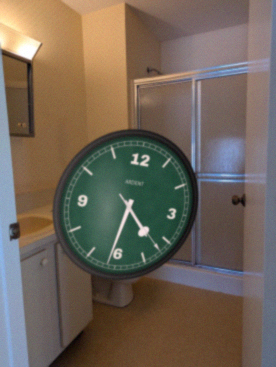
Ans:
4h31m22s
